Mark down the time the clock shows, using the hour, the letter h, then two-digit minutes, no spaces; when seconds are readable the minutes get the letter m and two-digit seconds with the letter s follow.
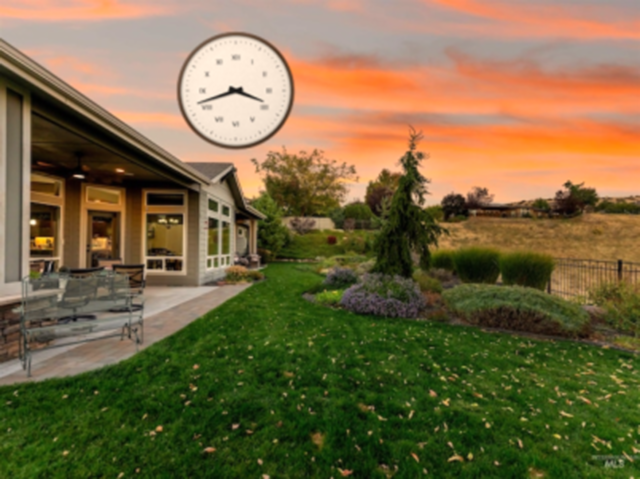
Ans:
3h42
